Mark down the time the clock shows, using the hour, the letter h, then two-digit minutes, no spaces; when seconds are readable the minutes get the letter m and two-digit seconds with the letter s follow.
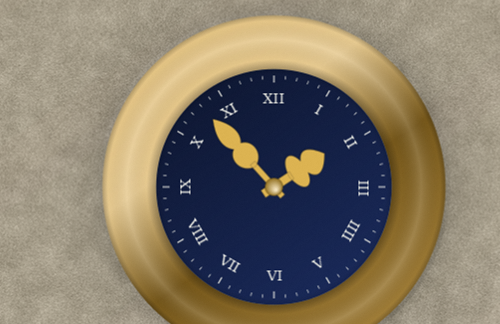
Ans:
1h53
